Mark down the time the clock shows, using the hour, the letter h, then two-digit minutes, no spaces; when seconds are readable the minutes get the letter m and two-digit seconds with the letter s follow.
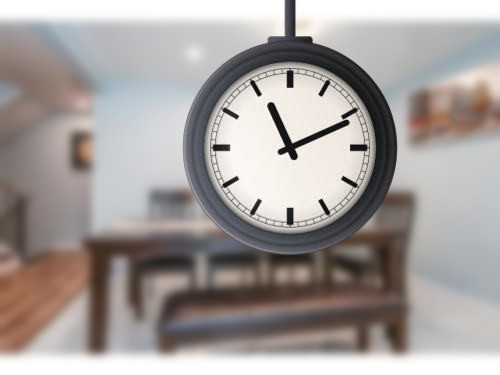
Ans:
11h11
